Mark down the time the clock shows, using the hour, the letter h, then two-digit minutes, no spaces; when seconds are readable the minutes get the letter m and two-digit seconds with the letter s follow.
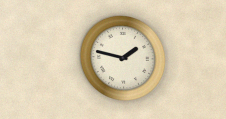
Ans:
1h47
